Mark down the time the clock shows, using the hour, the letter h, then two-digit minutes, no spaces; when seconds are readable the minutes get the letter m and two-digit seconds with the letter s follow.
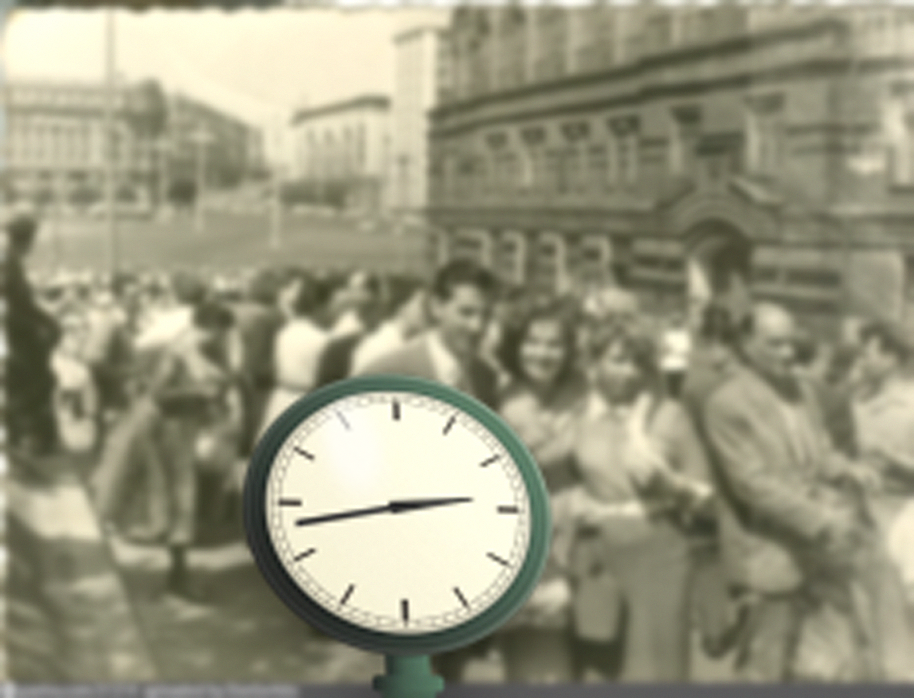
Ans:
2h43
